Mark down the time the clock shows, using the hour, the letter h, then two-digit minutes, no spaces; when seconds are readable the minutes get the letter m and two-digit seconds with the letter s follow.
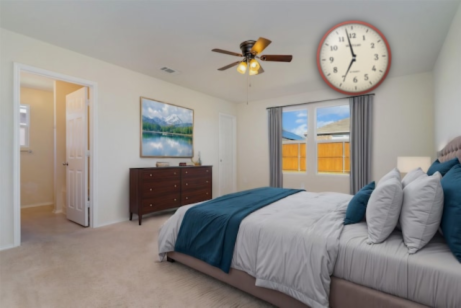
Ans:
6h58
